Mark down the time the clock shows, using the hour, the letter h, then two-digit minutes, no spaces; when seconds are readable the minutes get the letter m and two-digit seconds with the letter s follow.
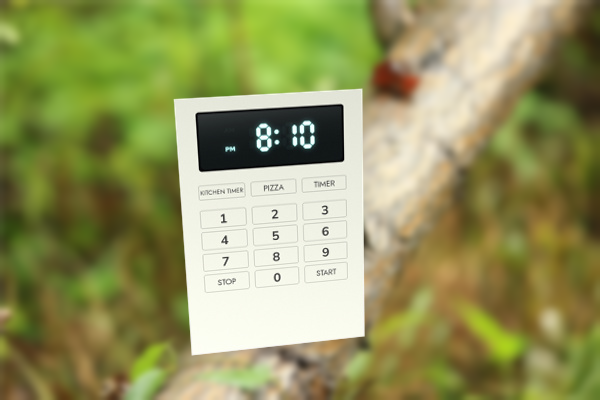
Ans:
8h10
